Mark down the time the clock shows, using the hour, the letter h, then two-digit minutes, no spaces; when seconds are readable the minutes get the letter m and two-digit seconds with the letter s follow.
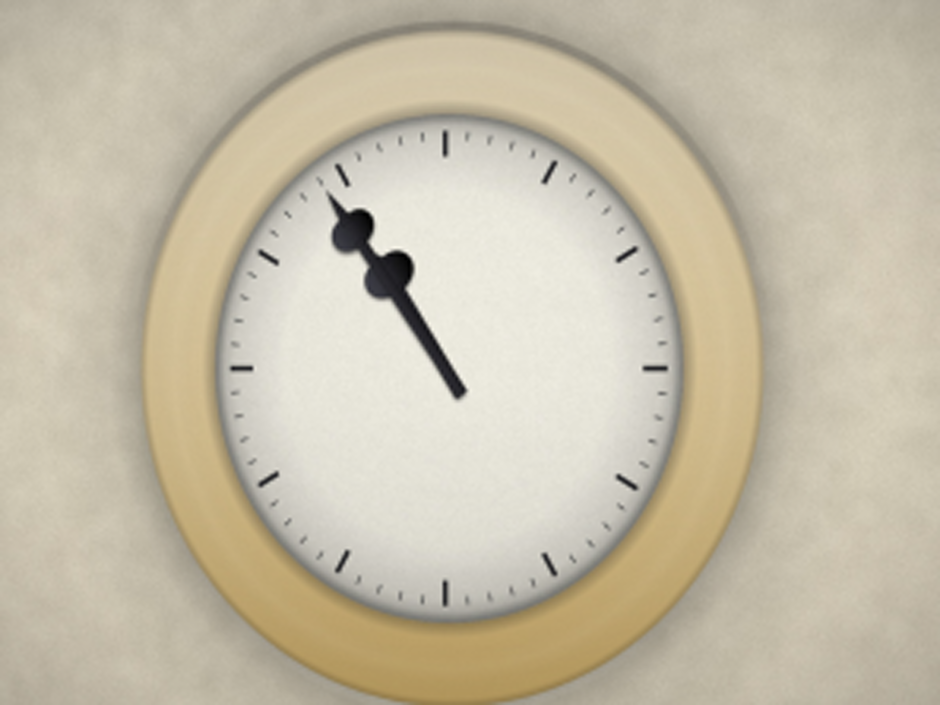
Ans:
10h54
